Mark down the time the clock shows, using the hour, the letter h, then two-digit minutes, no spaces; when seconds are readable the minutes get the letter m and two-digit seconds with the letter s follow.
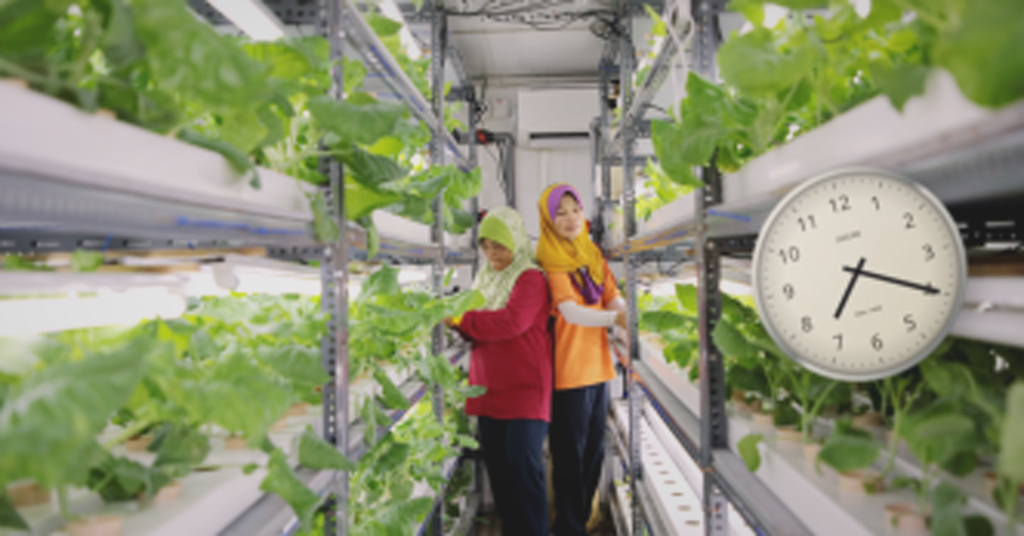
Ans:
7h20
